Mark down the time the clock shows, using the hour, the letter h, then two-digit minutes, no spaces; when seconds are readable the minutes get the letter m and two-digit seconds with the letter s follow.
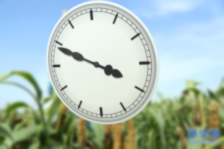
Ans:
3h49
